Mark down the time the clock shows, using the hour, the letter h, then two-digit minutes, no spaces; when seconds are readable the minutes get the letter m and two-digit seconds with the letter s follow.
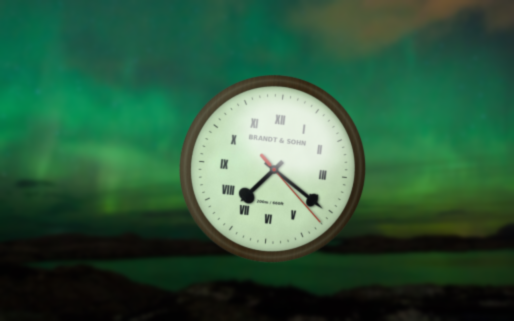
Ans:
7h20m22s
